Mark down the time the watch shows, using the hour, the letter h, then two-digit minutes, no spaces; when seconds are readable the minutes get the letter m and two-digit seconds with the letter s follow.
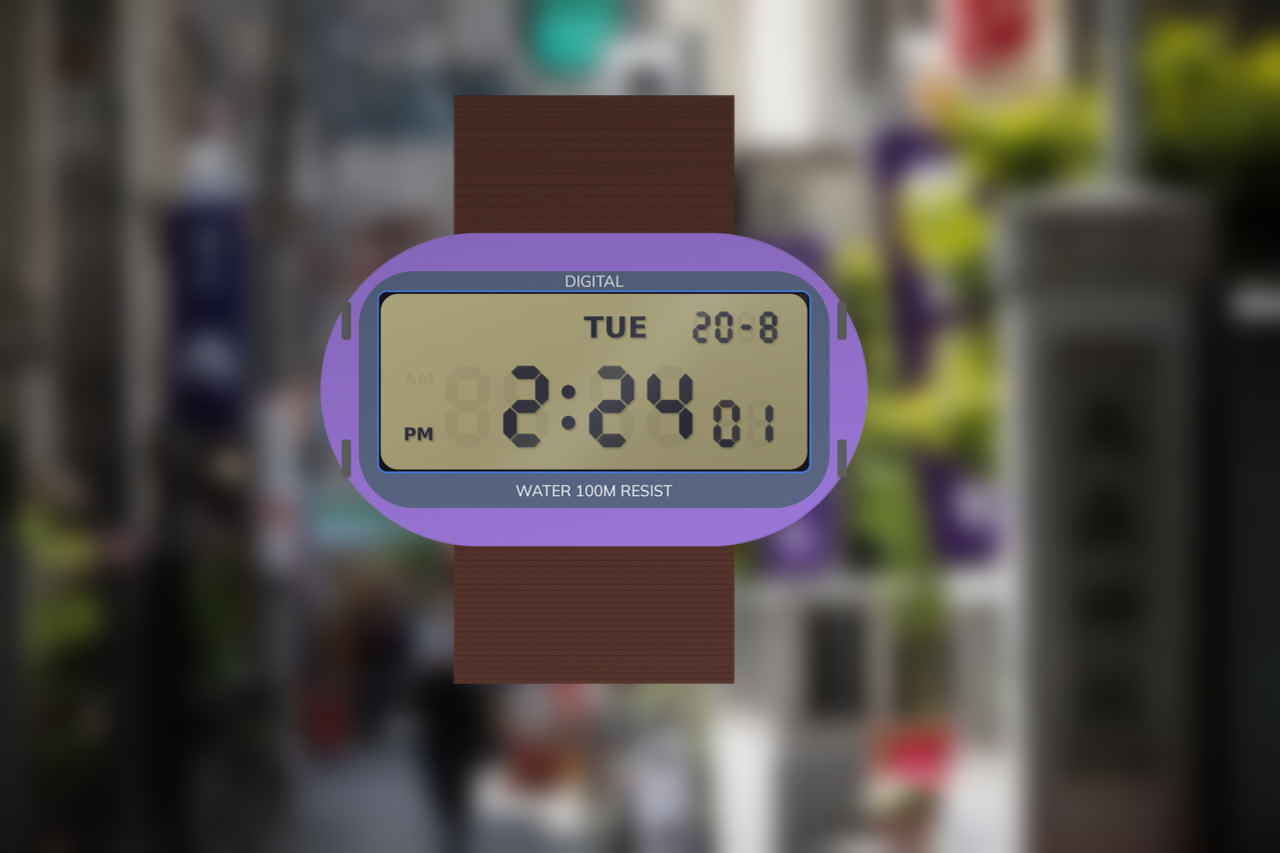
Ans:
2h24m01s
